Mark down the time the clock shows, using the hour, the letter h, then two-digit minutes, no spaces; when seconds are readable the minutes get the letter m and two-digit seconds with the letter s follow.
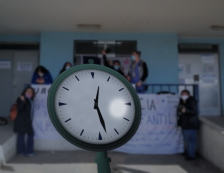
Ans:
12h28
